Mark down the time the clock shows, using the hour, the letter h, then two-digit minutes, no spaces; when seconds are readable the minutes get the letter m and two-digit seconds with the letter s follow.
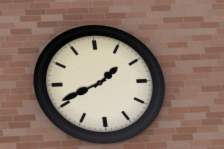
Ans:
1h41
